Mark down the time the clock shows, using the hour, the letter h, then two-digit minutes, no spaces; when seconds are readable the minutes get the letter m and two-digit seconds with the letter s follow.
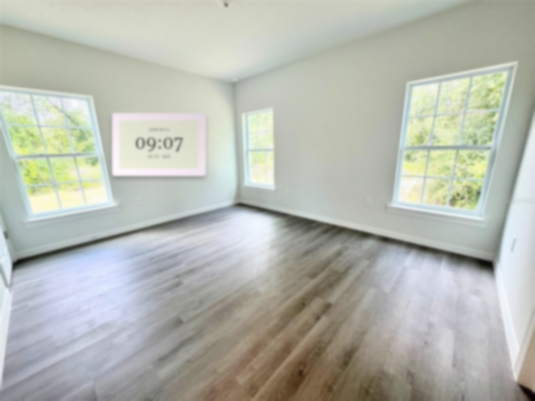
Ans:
9h07
